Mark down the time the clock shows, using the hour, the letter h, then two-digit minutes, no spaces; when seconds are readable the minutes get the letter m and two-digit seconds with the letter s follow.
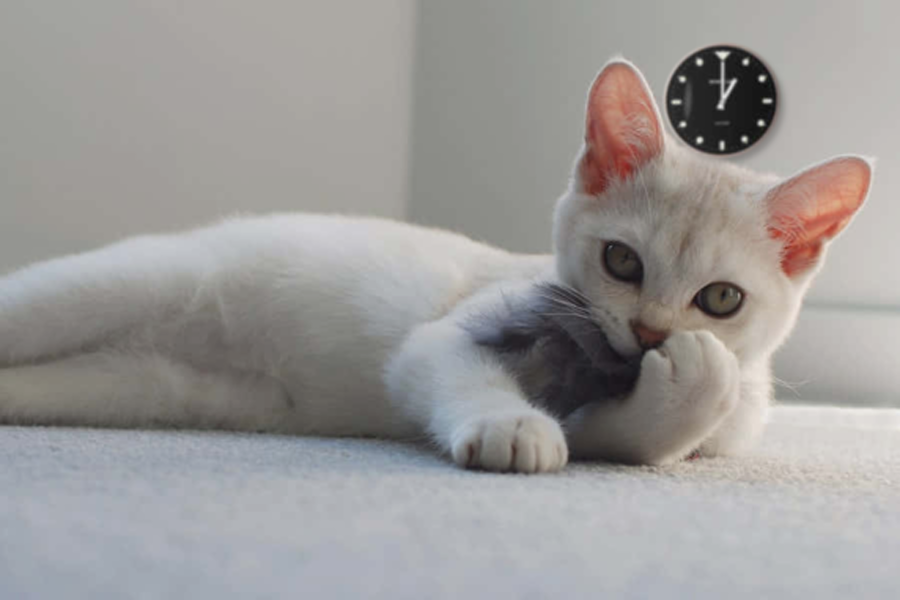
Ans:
1h00
